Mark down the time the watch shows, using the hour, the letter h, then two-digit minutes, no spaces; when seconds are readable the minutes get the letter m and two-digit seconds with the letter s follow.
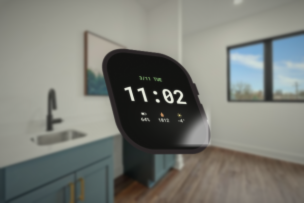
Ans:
11h02
